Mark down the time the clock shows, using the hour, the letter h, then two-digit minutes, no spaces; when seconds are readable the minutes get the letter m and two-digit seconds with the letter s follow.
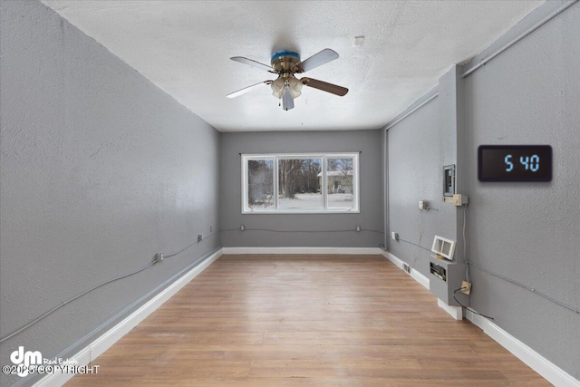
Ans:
5h40
